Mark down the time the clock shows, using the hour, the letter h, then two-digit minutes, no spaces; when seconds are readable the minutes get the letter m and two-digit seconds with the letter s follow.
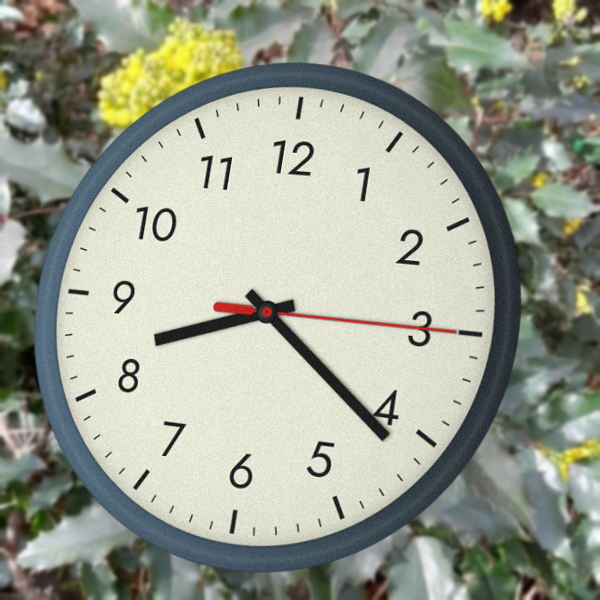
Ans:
8h21m15s
